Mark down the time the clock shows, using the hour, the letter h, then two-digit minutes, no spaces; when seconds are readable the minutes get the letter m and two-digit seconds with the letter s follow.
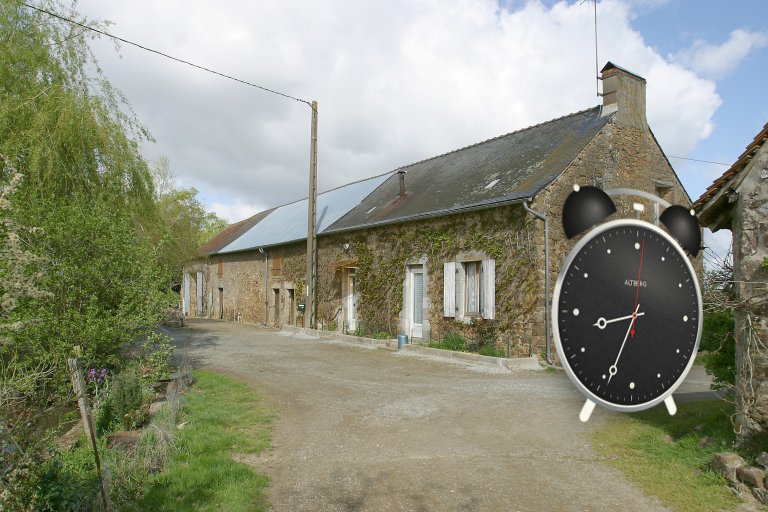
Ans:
8h34m01s
